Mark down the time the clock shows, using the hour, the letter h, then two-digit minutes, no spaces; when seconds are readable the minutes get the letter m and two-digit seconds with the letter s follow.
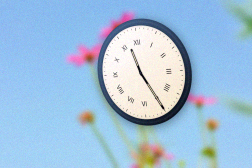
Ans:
11h25
